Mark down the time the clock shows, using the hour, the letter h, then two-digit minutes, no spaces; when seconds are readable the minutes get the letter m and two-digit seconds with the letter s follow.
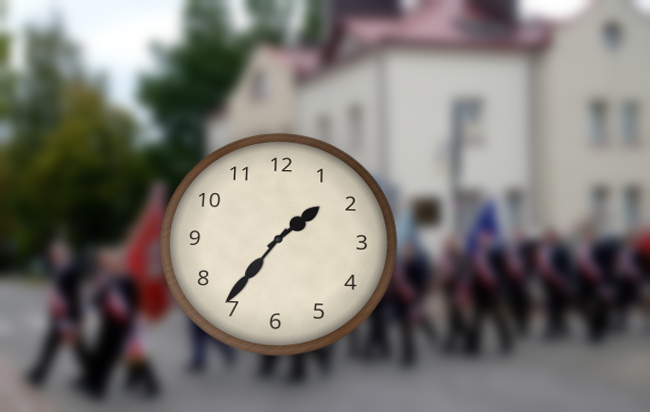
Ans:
1h36
